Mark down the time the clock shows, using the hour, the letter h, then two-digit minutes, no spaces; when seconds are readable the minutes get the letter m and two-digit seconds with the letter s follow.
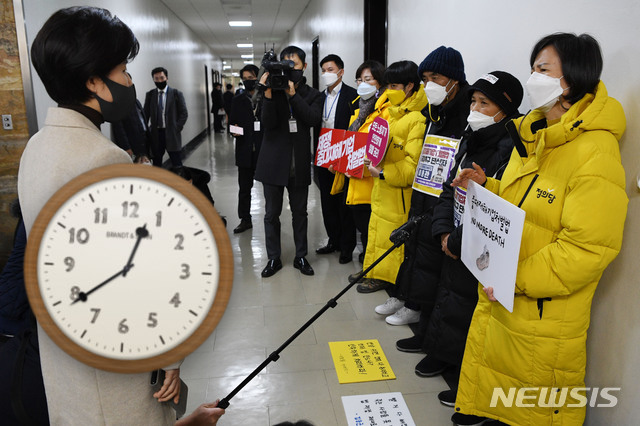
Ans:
12h39
